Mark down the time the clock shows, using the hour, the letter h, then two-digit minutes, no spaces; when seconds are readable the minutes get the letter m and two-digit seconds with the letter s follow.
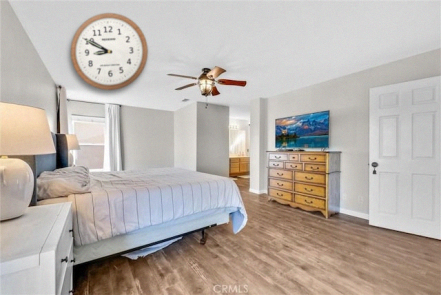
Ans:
8h50
